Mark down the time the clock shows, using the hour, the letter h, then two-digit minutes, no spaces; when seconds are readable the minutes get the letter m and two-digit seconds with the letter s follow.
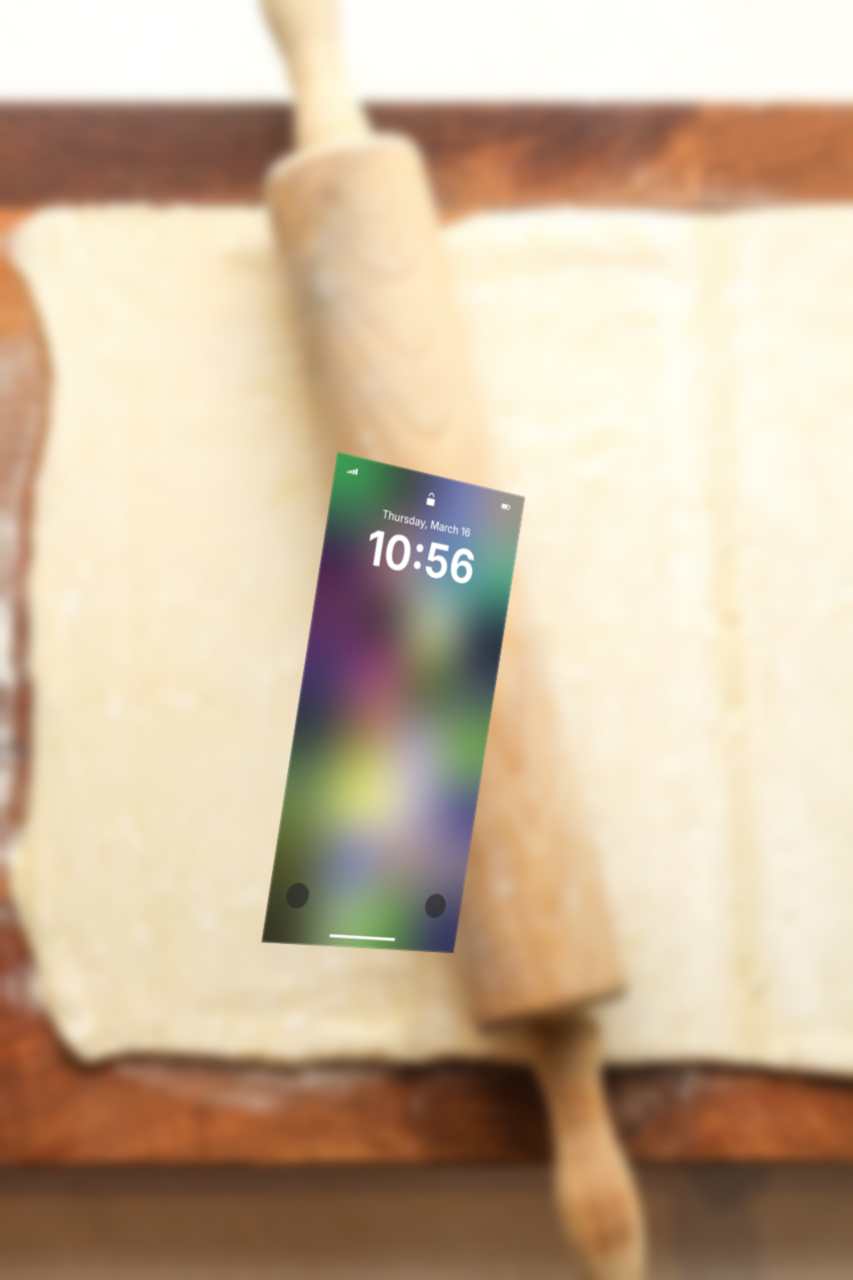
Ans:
10h56
